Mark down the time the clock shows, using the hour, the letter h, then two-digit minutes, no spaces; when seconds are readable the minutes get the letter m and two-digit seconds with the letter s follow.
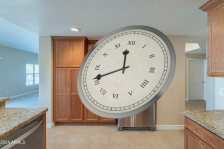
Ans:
11h41
